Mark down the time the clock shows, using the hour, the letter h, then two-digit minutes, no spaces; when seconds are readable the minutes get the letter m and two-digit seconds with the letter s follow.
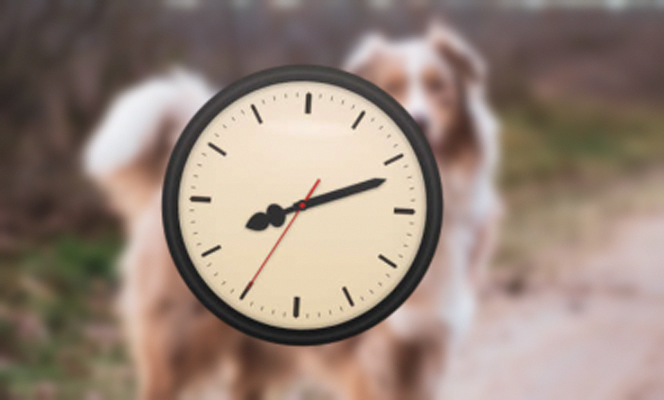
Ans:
8h11m35s
